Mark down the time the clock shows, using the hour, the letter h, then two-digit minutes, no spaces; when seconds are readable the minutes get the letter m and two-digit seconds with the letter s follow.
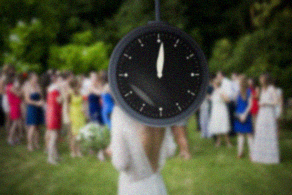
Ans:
12h01
